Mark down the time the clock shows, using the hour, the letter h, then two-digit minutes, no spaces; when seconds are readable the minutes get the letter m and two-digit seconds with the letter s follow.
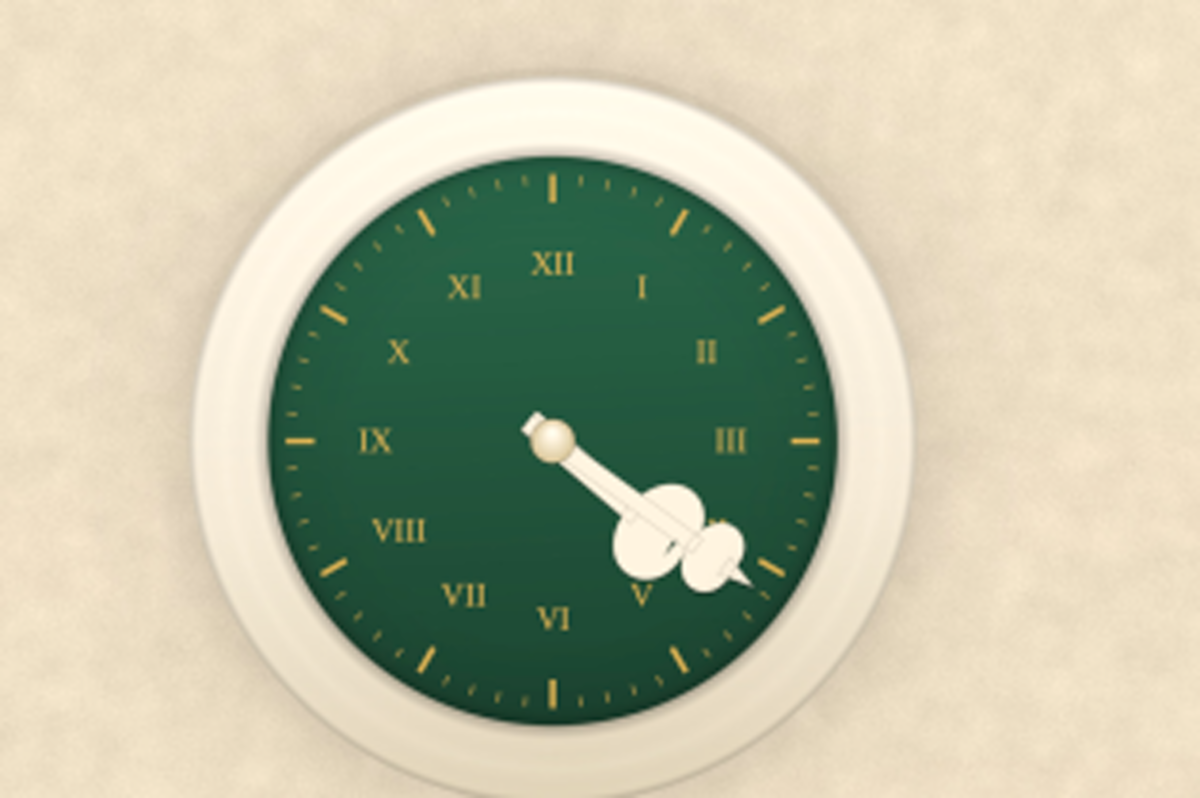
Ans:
4h21
